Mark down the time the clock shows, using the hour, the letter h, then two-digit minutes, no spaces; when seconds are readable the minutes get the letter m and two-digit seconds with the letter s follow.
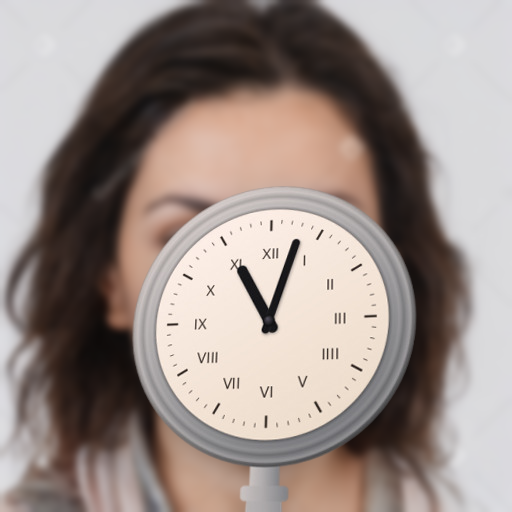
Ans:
11h03
